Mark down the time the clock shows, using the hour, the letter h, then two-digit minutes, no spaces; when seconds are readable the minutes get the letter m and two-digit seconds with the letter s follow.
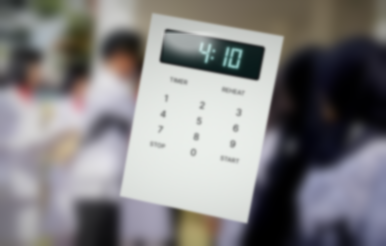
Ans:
4h10
